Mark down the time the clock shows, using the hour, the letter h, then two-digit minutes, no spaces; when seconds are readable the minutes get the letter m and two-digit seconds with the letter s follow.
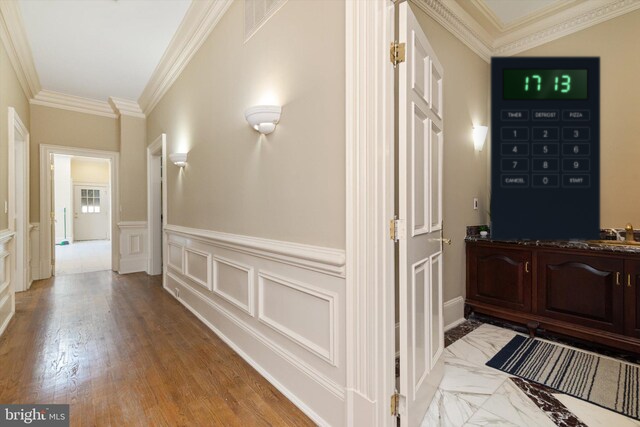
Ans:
17h13
